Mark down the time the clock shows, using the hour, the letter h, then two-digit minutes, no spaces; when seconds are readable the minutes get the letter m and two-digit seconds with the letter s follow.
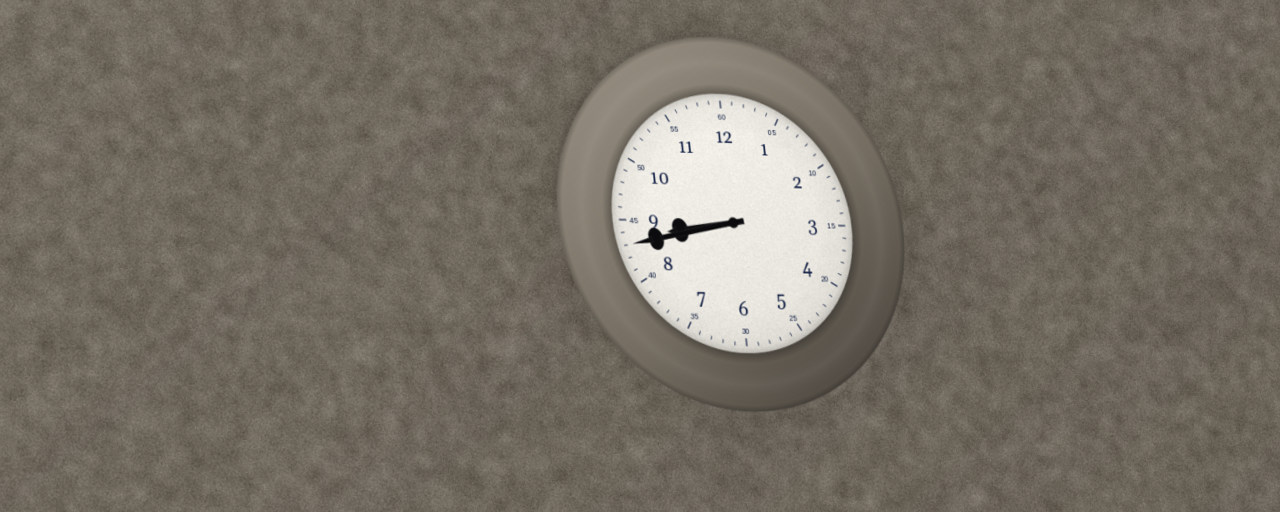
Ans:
8h43
